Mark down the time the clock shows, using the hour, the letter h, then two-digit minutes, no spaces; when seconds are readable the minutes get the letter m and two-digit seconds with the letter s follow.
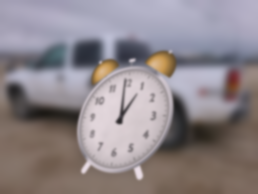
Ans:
12h59
